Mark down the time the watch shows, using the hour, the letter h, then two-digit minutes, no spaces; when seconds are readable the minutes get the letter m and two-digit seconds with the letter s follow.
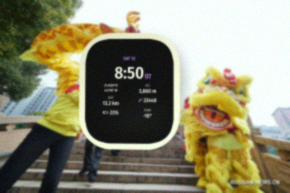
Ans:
8h50
